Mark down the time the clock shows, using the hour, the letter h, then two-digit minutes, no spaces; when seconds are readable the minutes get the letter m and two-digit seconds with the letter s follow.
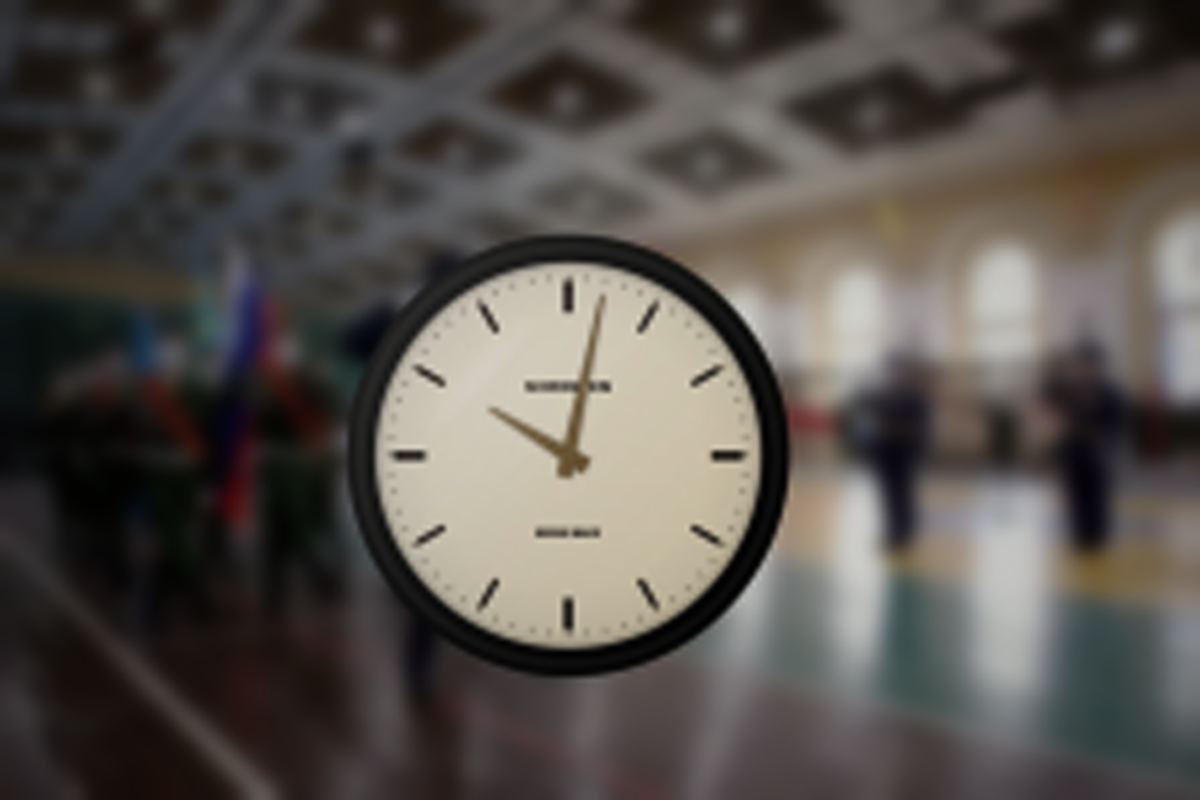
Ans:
10h02
